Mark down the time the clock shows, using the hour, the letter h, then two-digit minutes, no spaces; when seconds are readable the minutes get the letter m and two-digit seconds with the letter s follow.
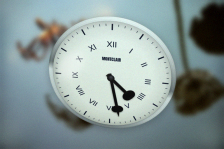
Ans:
4h28
